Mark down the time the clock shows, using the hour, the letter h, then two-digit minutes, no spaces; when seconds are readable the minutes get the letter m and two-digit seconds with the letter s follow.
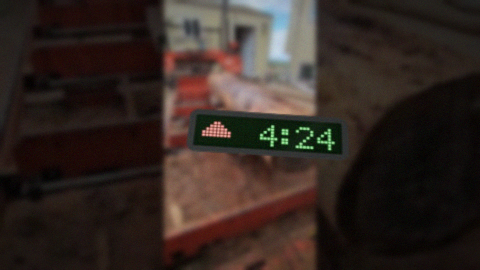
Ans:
4h24
